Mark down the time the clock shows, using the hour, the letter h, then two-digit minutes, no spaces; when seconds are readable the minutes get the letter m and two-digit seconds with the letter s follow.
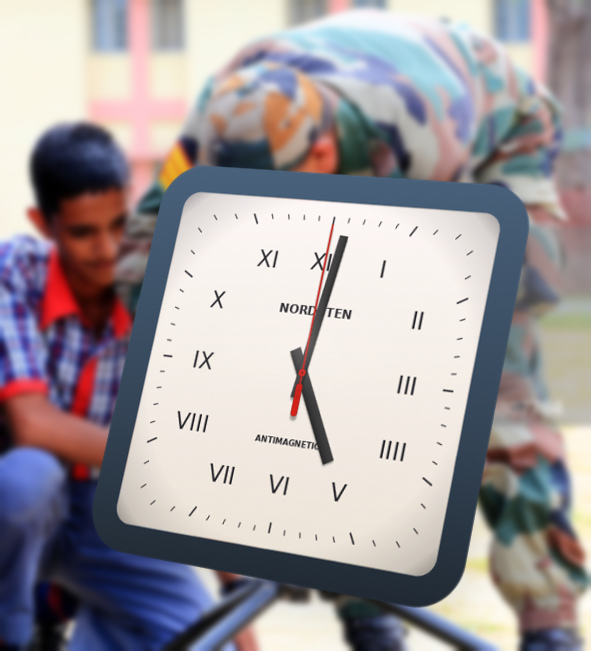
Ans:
5h01m00s
